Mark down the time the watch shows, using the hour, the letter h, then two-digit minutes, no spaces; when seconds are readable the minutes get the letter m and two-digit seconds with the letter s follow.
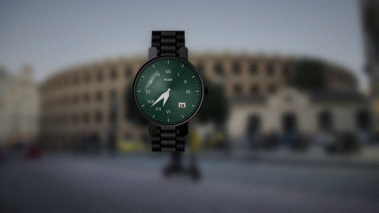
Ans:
6h38
